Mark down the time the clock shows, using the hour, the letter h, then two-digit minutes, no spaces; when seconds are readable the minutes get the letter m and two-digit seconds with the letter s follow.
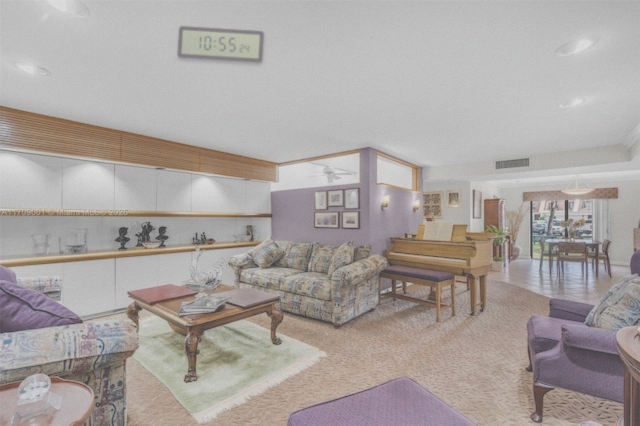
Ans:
10h55
